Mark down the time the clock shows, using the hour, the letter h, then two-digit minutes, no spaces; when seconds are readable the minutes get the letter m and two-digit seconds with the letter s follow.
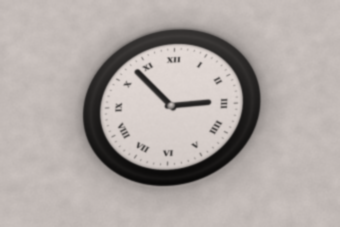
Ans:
2h53
